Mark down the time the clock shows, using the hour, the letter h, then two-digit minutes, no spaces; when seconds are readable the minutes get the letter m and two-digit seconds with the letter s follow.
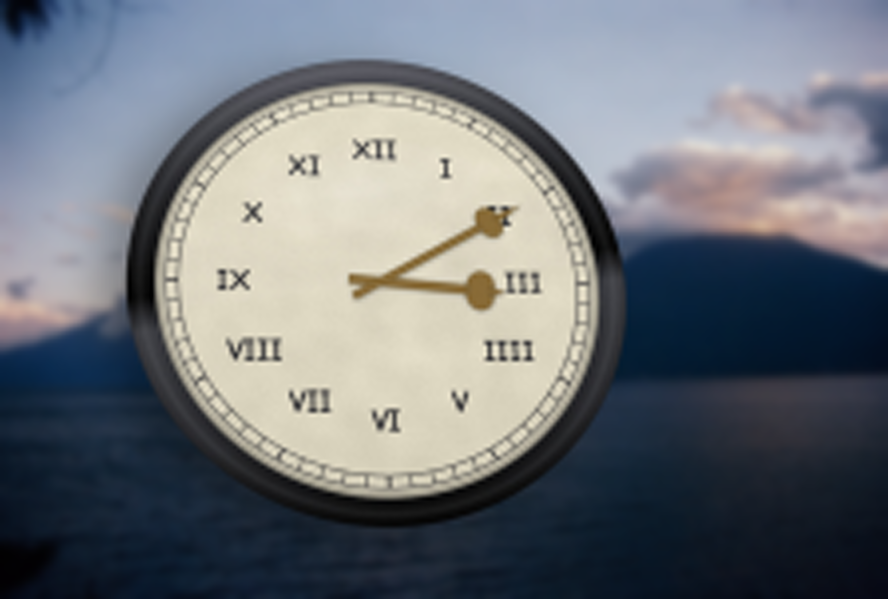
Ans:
3h10
